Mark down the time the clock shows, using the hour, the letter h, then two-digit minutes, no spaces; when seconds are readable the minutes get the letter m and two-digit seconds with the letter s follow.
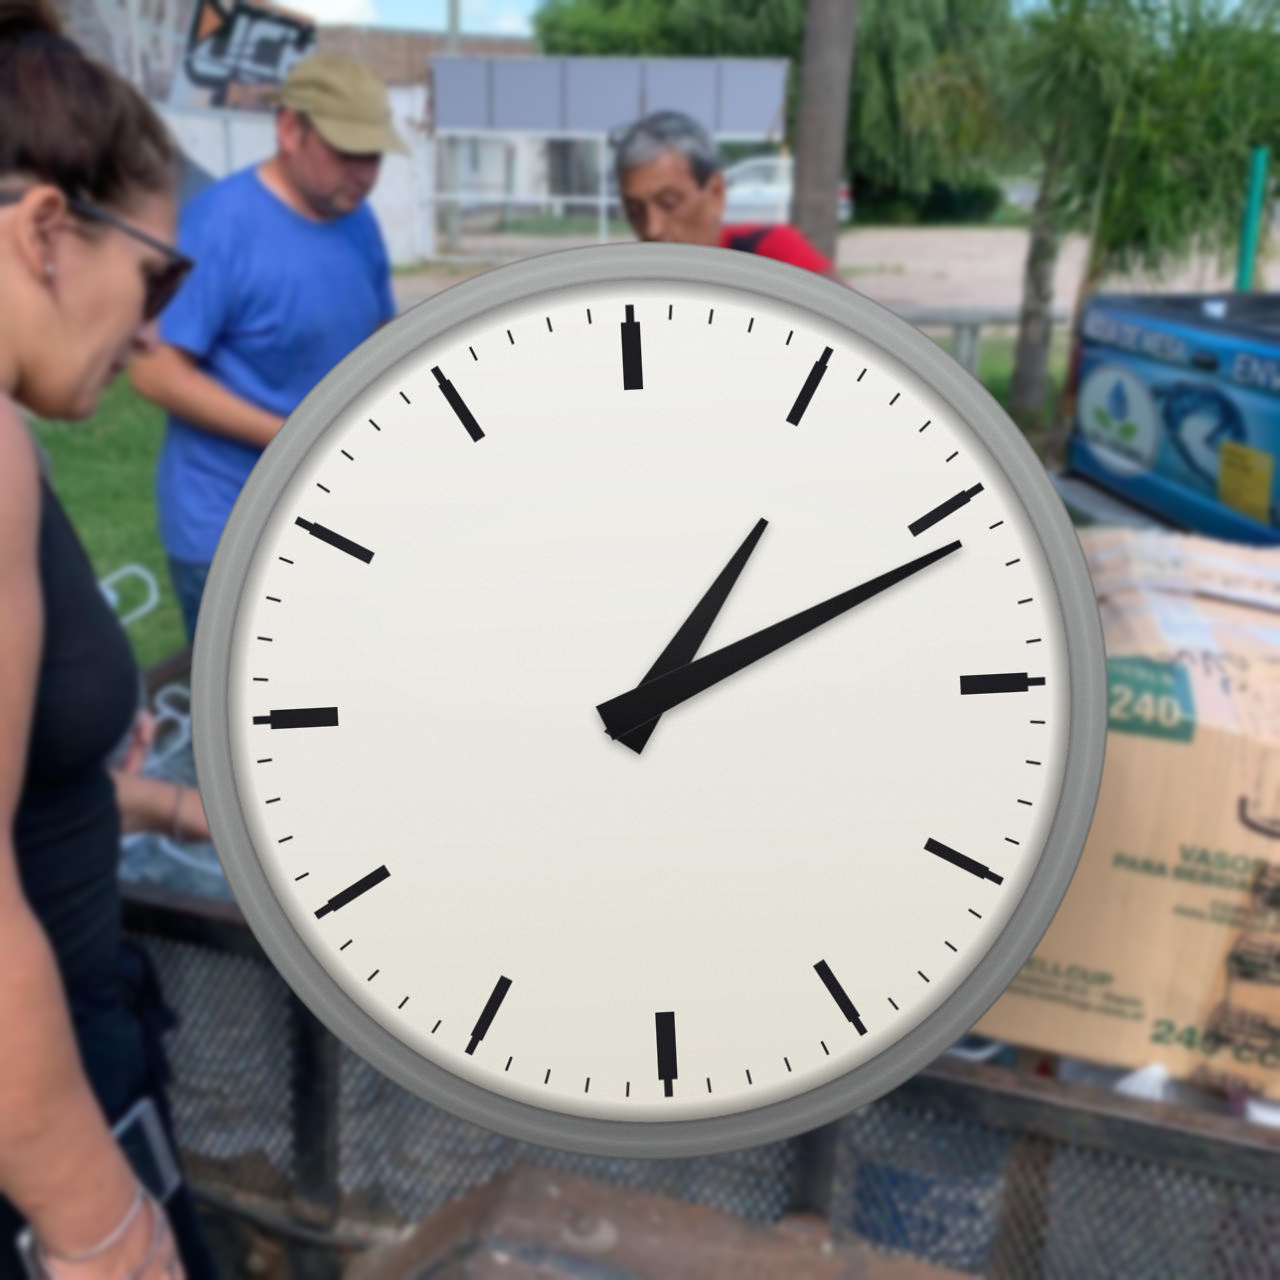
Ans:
1h11
